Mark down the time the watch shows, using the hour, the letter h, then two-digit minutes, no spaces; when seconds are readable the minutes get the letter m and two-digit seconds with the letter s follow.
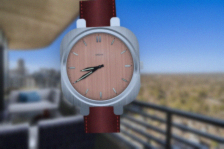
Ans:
8h40
